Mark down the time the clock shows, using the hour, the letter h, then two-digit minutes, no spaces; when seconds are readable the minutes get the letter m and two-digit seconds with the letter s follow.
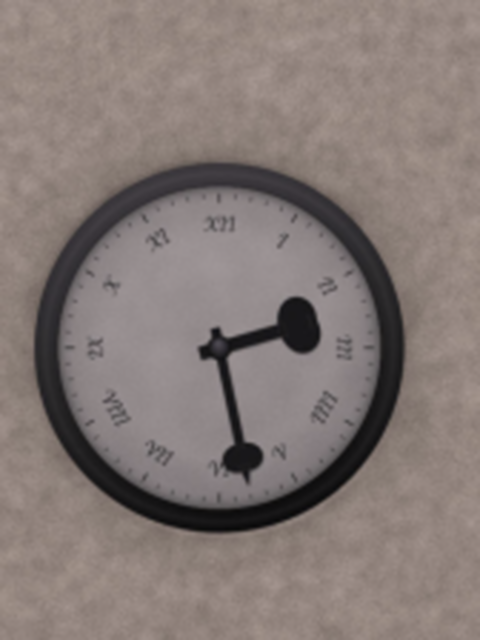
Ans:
2h28
